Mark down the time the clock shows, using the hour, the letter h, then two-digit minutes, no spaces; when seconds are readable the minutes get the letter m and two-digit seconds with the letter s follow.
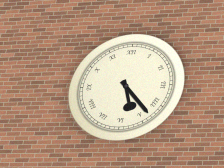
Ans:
5h23
